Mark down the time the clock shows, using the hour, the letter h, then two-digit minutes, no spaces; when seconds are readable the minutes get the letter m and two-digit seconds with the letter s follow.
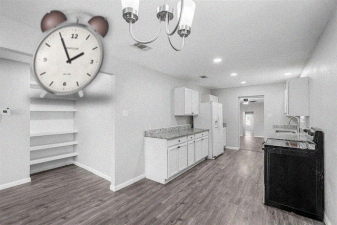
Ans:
1h55
